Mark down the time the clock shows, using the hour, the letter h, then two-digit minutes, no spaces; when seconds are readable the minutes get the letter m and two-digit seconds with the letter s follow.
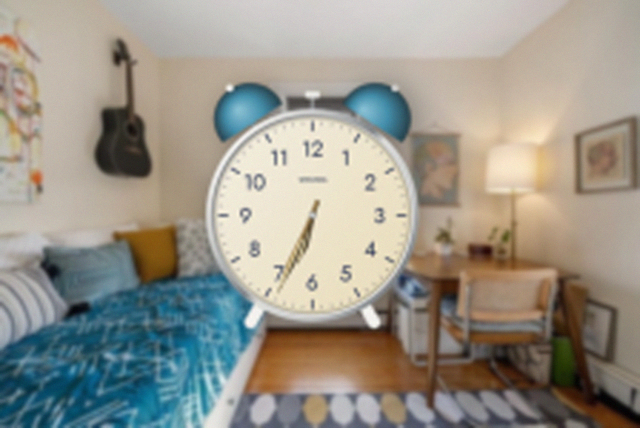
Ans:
6h34
